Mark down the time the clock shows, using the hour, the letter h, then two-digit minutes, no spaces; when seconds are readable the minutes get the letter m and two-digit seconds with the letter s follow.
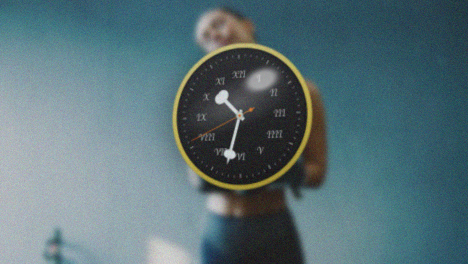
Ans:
10h32m41s
